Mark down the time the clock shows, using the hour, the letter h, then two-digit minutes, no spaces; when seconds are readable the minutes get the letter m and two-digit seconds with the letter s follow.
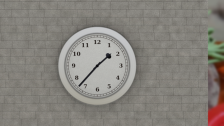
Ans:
1h37
